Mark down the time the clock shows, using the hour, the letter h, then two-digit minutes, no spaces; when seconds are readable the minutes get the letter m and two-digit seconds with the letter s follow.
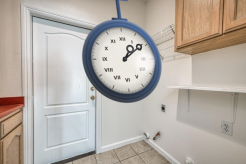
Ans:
1h09
